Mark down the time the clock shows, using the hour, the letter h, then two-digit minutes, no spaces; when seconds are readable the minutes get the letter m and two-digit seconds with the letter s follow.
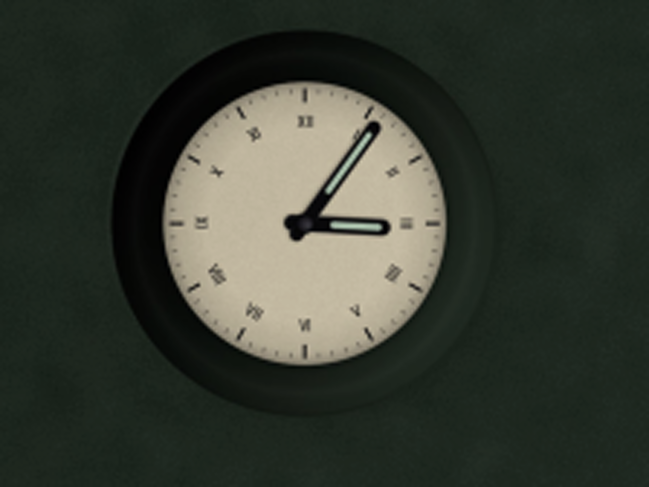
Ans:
3h06
